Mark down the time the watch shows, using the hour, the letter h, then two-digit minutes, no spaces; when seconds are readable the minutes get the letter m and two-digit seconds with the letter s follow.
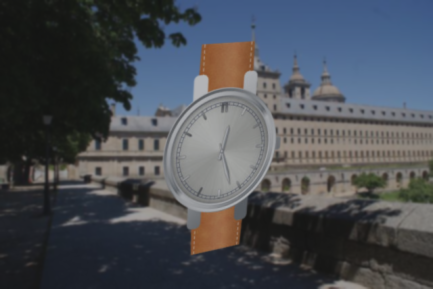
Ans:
12h27
